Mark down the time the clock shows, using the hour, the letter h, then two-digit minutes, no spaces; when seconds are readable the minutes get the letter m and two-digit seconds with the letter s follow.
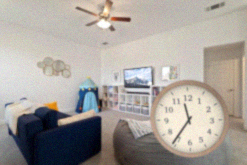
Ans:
11h36
